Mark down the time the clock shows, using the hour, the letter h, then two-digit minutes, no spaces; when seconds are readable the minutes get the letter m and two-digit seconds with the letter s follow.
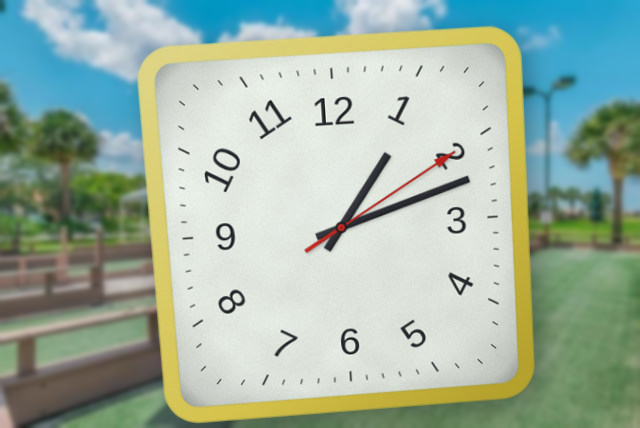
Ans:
1h12m10s
